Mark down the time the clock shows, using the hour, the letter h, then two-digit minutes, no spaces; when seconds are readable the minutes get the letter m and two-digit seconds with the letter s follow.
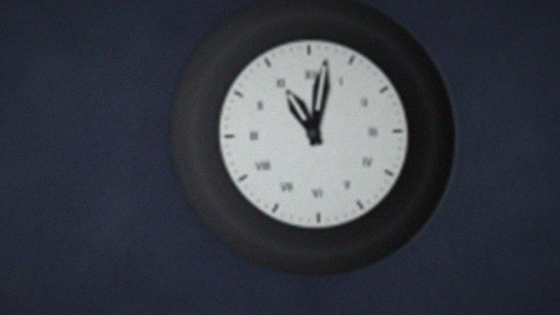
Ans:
11h02
